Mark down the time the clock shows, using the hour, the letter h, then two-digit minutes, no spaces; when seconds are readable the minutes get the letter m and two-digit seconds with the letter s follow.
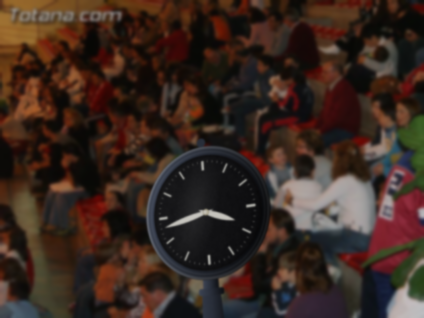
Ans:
3h43
